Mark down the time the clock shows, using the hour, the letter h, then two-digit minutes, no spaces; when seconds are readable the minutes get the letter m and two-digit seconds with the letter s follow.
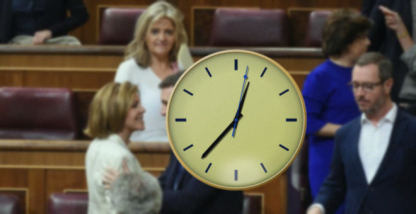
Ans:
12h37m02s
